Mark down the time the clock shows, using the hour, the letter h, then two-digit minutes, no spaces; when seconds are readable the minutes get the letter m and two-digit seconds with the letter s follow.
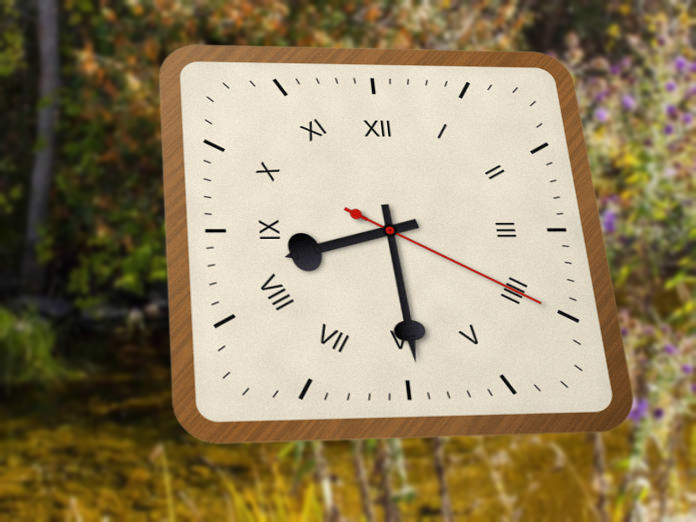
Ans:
8h29m20s
